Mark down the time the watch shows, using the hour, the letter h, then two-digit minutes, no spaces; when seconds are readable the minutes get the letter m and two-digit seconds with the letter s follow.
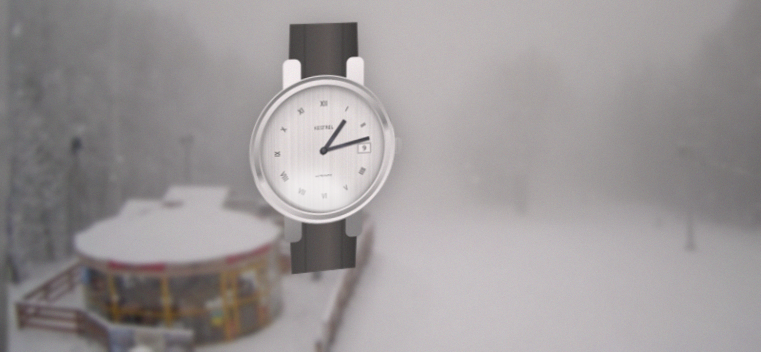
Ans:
1h13
